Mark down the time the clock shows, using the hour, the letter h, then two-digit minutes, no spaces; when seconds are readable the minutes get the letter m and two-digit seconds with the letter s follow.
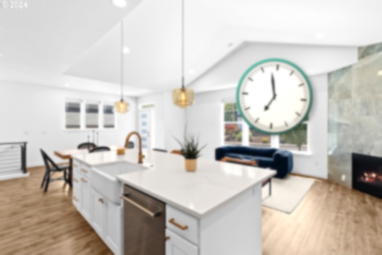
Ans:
6h58
